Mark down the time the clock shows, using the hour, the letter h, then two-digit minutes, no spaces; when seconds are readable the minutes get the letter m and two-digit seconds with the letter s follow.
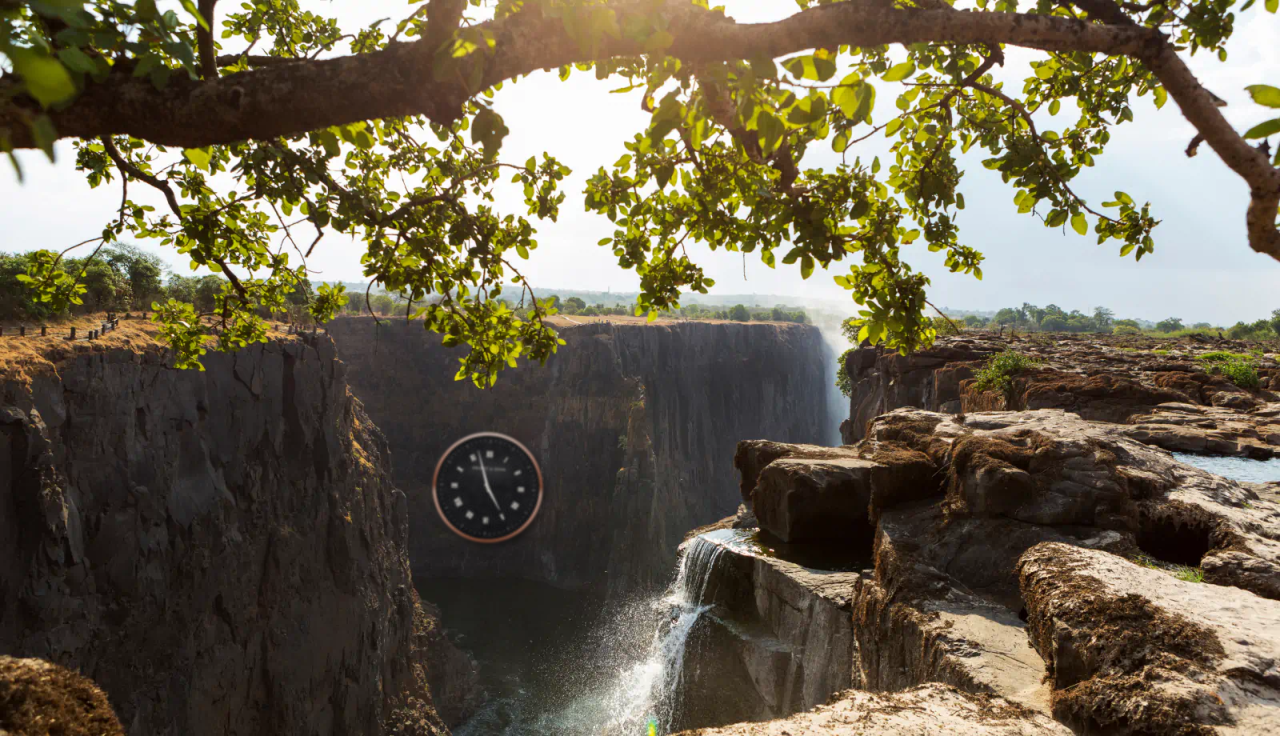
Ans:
4h57
